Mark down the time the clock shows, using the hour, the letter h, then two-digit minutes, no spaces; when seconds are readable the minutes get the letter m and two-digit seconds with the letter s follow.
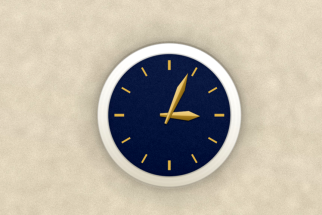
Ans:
3h04
